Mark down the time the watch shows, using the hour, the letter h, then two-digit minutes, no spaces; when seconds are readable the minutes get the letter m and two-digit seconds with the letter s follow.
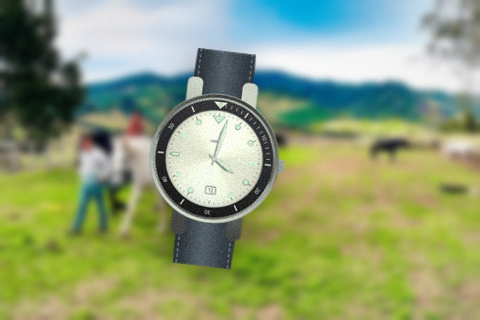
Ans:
4h02
